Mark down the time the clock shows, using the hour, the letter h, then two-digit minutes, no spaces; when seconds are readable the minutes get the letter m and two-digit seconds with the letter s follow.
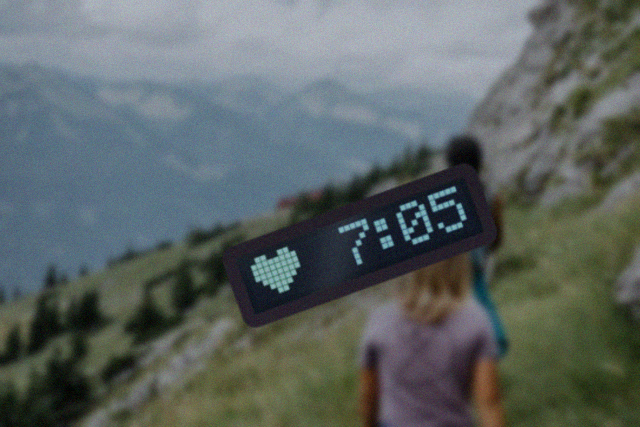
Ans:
7h05
